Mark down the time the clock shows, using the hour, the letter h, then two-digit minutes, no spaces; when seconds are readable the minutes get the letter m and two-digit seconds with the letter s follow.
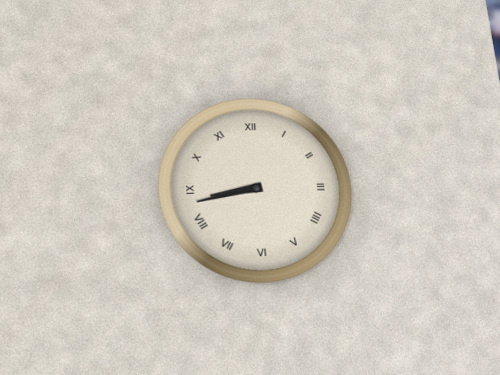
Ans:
8h43
